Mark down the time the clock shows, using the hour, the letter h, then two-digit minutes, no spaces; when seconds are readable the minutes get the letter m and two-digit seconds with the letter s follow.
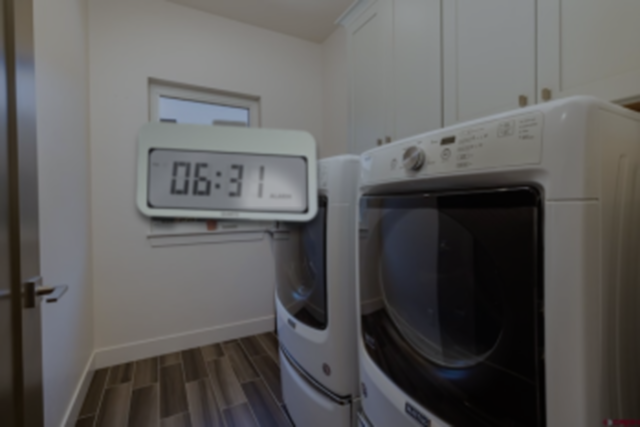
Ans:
6h31
